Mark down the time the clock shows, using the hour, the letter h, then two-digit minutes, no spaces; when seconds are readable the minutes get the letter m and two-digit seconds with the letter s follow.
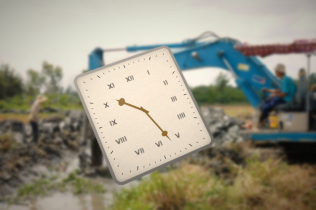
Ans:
10h27
